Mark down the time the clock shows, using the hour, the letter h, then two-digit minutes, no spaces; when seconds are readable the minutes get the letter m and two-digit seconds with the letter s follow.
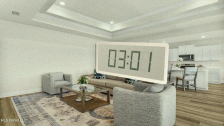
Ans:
3h01
